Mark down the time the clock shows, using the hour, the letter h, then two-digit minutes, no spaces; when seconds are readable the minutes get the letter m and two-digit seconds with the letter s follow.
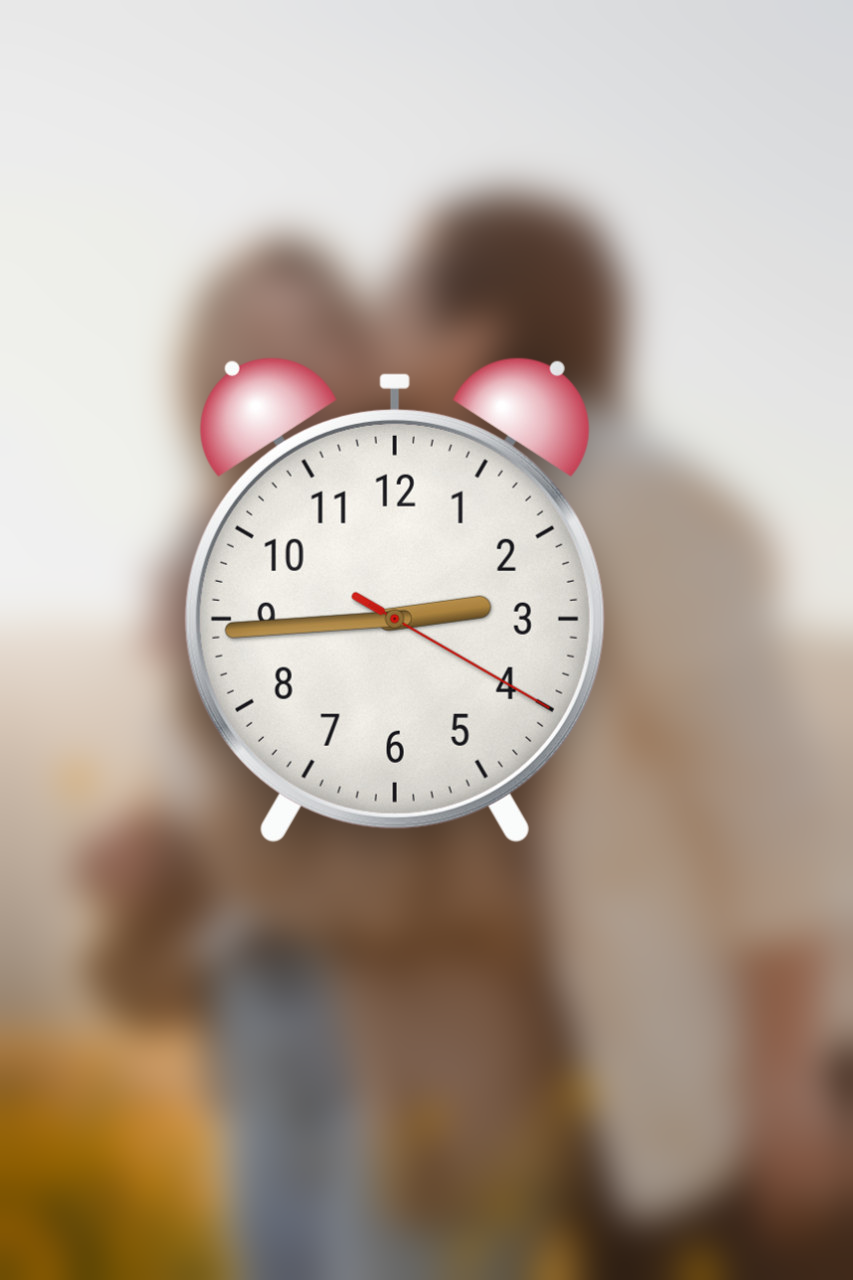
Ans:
2h44m20s
